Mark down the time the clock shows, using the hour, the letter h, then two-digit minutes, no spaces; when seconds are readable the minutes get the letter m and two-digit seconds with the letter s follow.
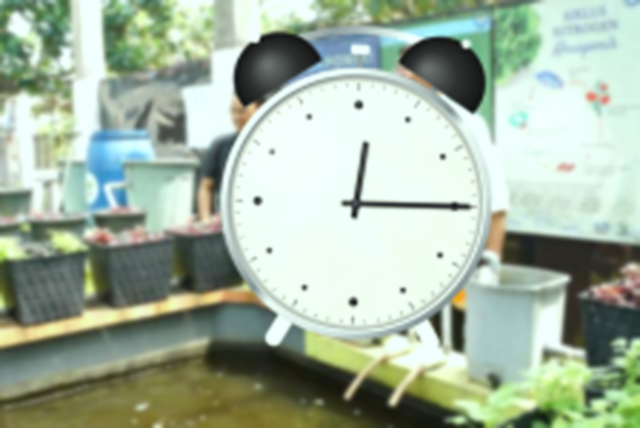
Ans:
12h15
